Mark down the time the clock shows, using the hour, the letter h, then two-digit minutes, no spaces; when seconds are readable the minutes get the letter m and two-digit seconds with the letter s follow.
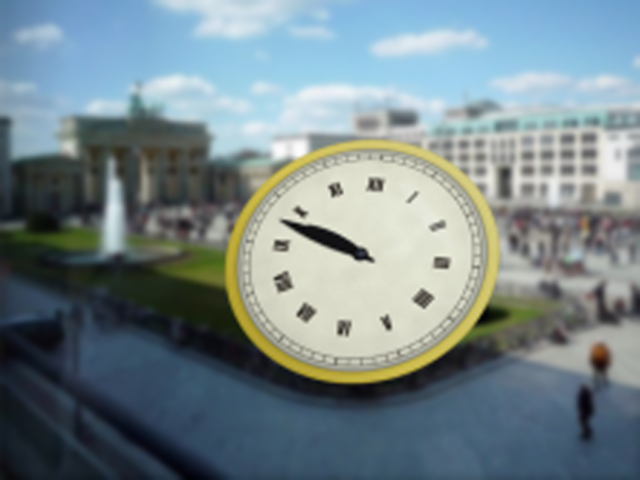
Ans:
9h48
